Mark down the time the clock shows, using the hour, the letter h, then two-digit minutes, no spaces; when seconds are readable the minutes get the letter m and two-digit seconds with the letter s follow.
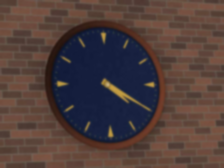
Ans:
4h20
